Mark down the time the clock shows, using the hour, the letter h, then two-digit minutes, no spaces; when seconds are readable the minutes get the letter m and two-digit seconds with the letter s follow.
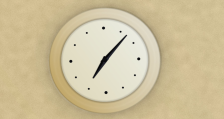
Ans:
7h07
